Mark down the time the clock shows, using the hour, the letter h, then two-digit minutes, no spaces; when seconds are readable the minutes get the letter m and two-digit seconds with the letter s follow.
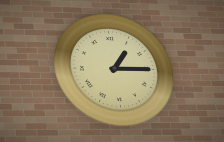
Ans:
1h15
